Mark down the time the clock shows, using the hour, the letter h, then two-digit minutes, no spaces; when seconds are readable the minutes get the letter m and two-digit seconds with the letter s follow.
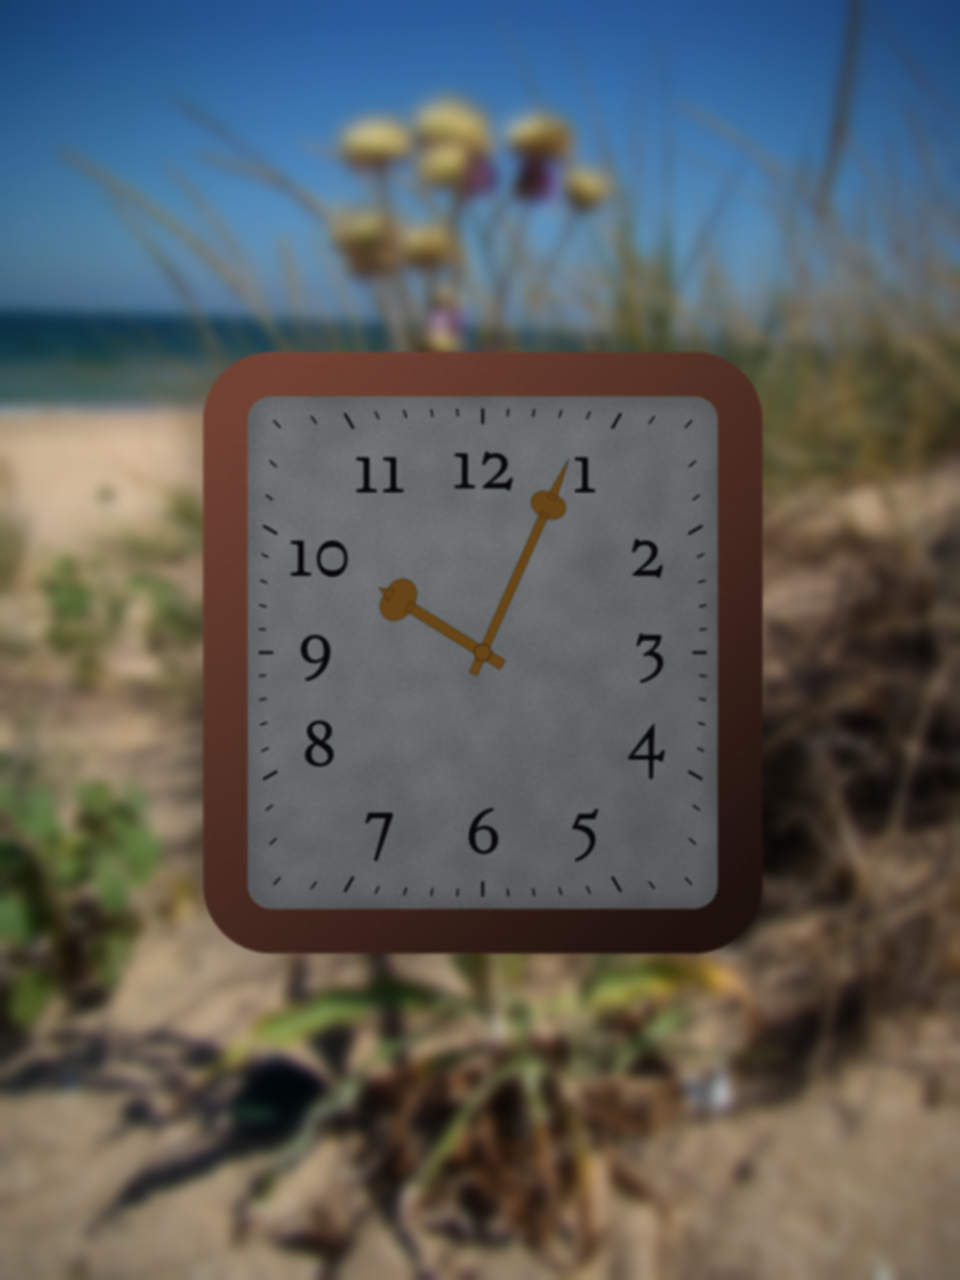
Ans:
10h04
